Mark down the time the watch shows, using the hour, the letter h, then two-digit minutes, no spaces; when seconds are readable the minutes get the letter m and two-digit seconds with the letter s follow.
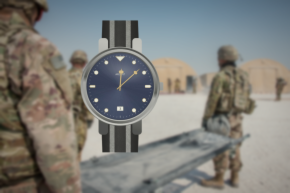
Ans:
12h08
